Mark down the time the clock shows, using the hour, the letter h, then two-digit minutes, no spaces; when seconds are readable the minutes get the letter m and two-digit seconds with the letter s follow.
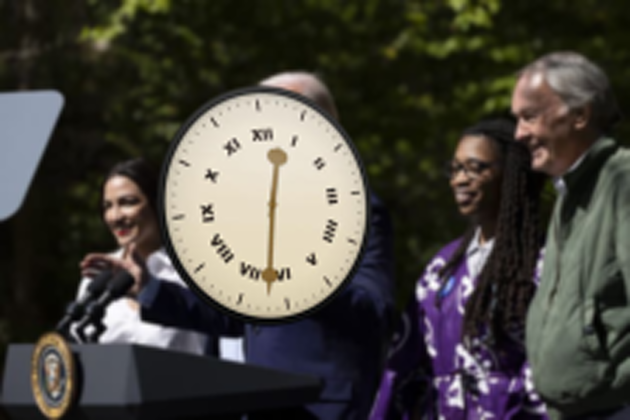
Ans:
12h32
